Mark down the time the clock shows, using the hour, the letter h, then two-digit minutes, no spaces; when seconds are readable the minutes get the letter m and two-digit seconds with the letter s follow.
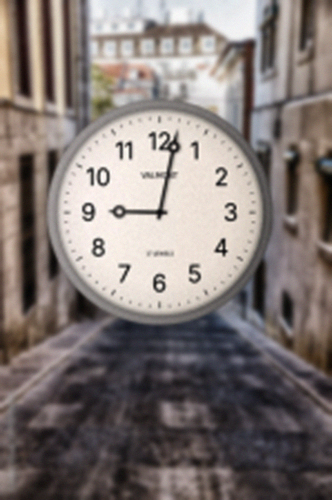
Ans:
9h02
